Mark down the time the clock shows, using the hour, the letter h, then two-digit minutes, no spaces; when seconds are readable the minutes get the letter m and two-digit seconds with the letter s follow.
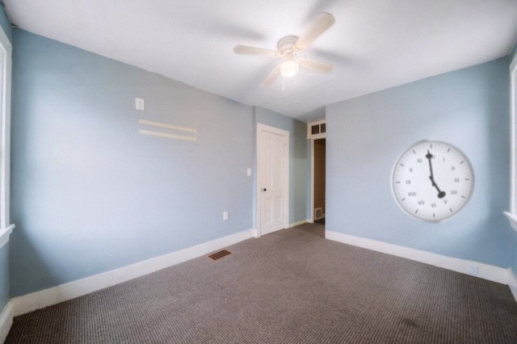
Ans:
4h59
